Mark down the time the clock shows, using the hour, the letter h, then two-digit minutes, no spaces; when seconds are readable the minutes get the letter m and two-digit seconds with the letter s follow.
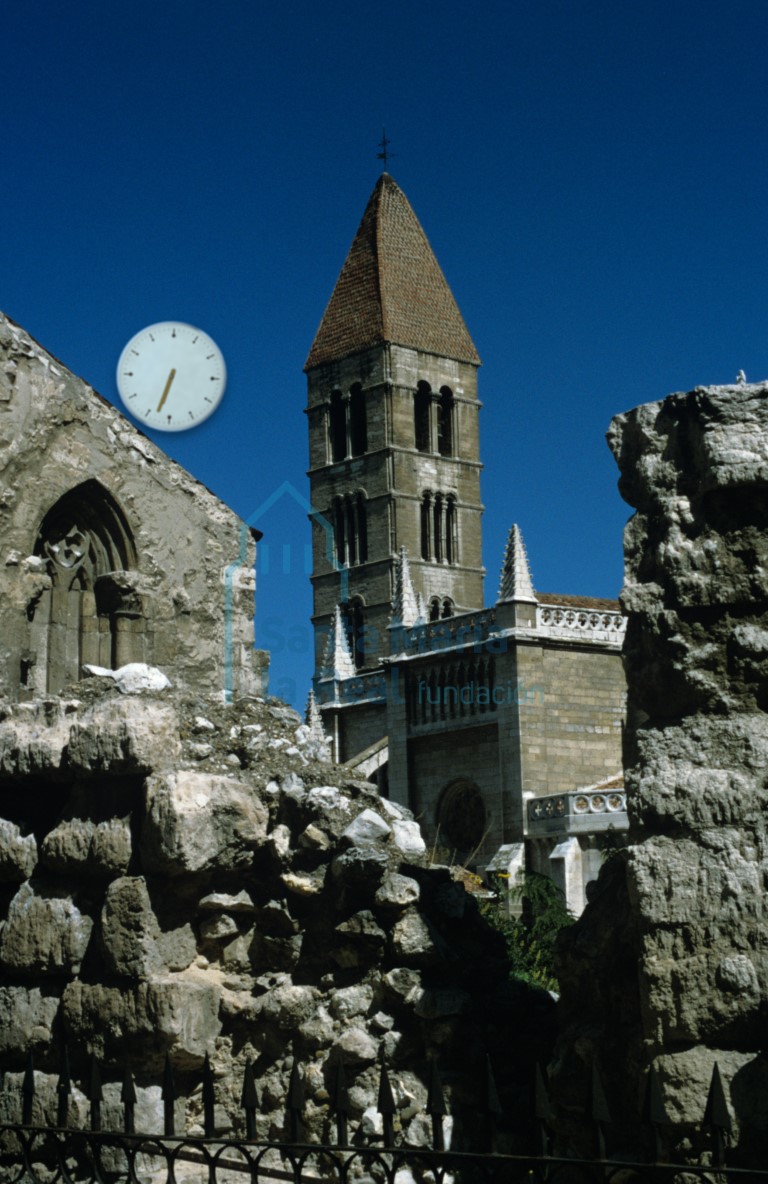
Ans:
6h33
